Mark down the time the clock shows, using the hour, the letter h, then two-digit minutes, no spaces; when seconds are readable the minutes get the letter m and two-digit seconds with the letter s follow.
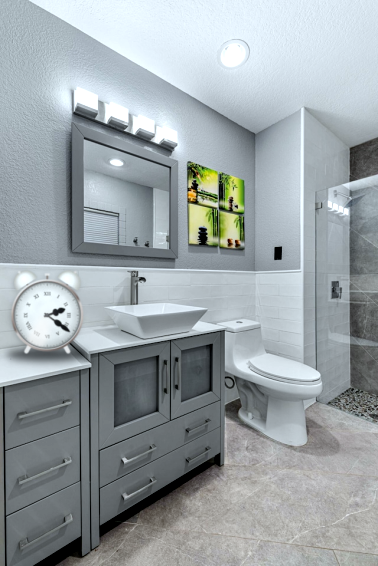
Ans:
2h21
